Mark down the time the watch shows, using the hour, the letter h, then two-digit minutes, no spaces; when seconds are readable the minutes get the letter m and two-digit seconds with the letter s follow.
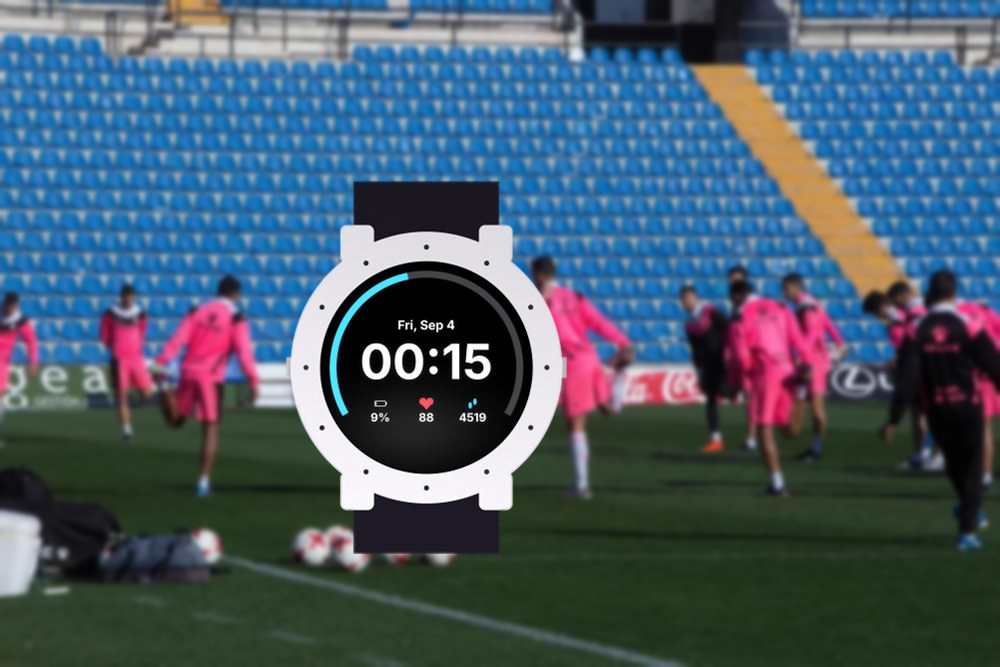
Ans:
0h15
